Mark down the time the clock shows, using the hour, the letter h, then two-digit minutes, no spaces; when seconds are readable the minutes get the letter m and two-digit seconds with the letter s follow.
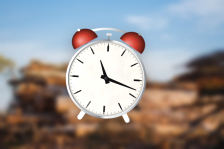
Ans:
11h18
